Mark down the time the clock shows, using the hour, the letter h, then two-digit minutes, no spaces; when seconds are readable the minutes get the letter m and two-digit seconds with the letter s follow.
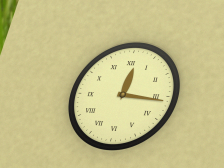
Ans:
12h16
